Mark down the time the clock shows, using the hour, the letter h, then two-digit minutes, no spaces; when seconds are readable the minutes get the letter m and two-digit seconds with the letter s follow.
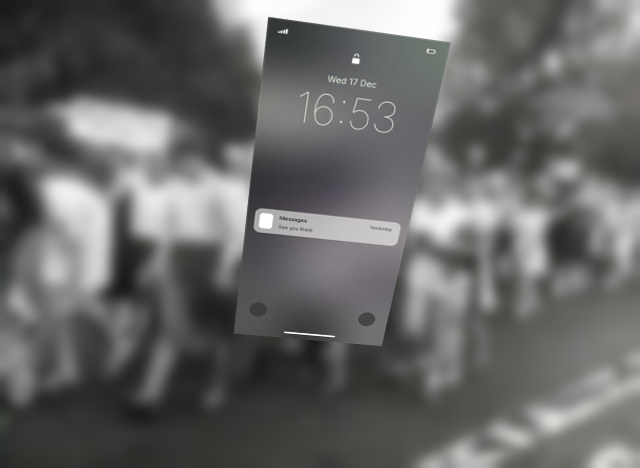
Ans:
16h53
